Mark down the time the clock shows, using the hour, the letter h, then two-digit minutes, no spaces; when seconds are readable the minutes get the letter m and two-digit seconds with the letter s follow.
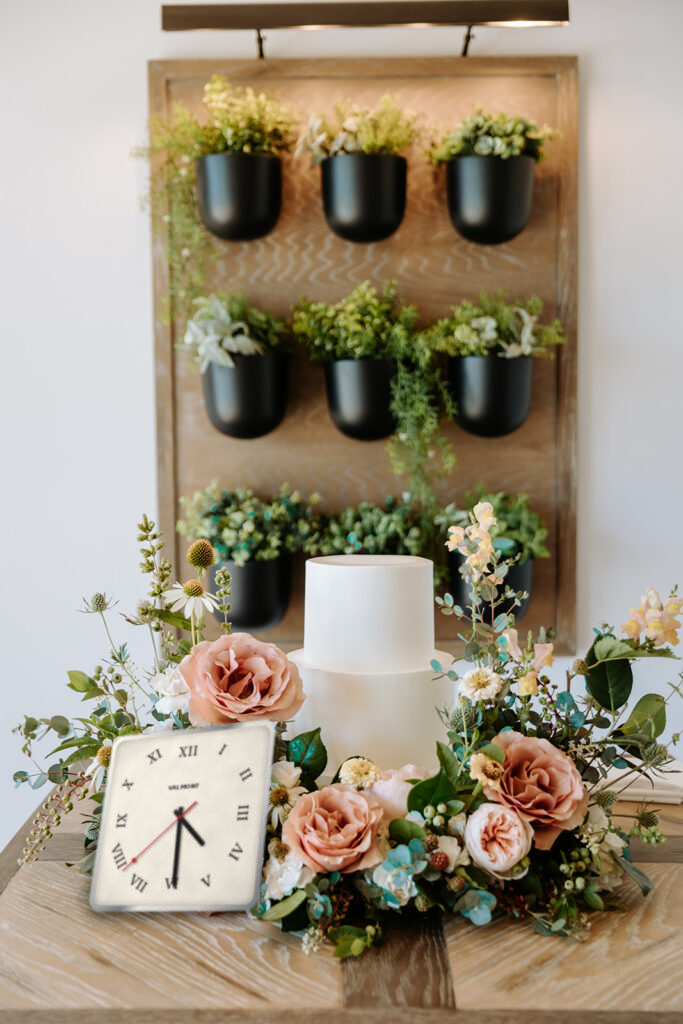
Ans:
4h29m38s
